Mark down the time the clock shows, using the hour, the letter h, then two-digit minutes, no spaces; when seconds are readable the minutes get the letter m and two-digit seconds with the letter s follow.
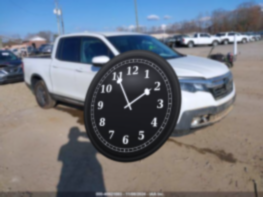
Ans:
1h55
